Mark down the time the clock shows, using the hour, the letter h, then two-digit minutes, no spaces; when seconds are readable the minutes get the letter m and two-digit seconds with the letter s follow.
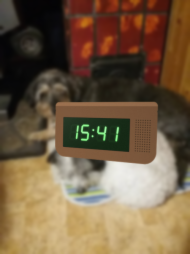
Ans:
15h41
